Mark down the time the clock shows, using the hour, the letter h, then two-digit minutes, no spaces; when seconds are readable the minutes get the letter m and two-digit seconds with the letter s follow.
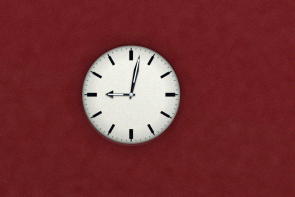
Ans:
9h02
